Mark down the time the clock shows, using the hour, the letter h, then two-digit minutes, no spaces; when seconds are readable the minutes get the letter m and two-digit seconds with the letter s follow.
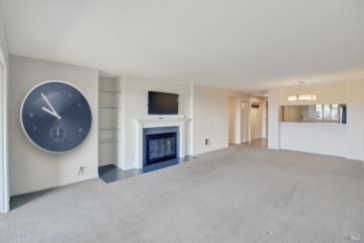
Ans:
9h54
